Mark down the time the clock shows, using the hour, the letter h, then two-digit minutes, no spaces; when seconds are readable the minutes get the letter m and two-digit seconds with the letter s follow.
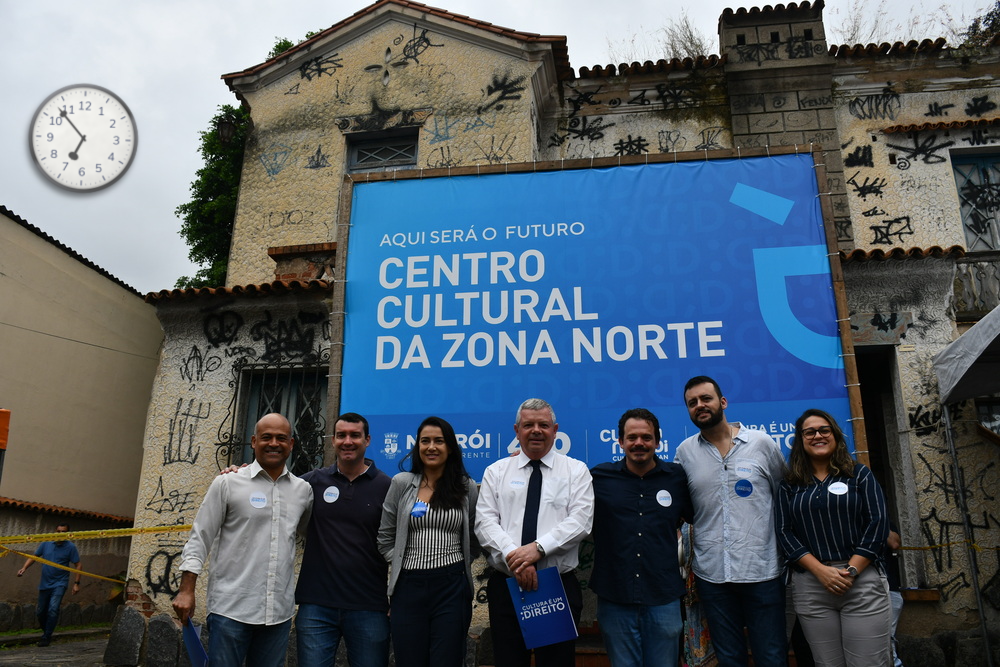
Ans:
6h53
